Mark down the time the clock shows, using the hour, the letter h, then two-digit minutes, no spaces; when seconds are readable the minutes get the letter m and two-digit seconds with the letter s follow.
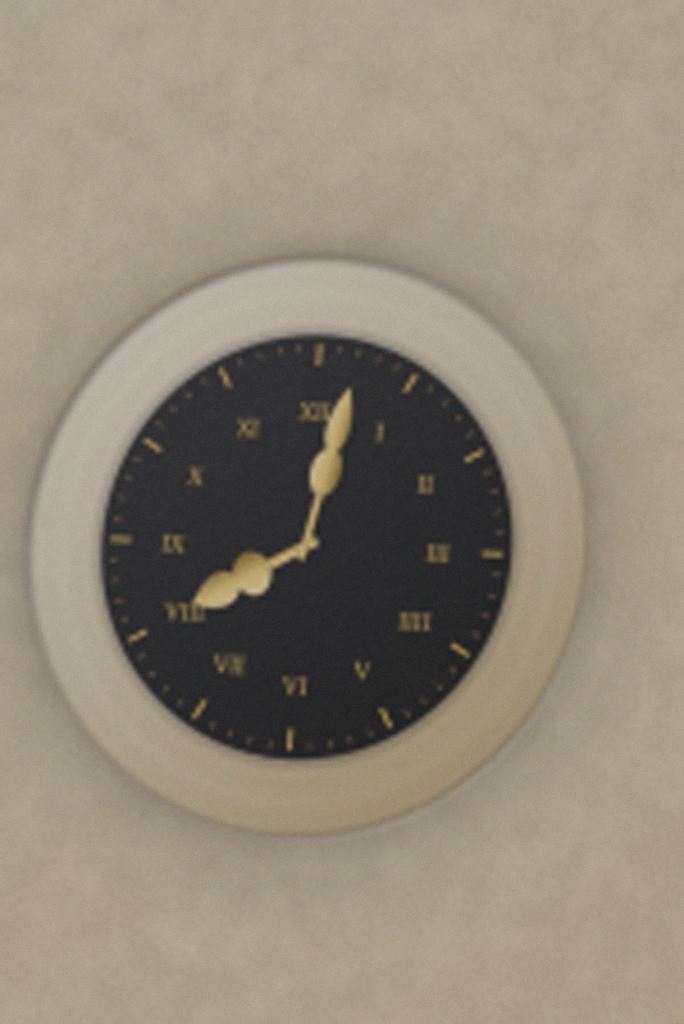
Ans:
8h02
